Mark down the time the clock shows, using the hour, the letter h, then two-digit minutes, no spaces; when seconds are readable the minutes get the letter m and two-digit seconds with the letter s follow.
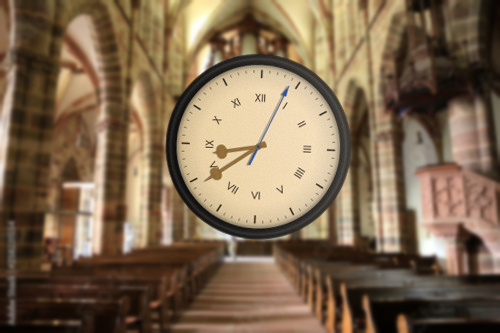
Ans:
8h39m04s
